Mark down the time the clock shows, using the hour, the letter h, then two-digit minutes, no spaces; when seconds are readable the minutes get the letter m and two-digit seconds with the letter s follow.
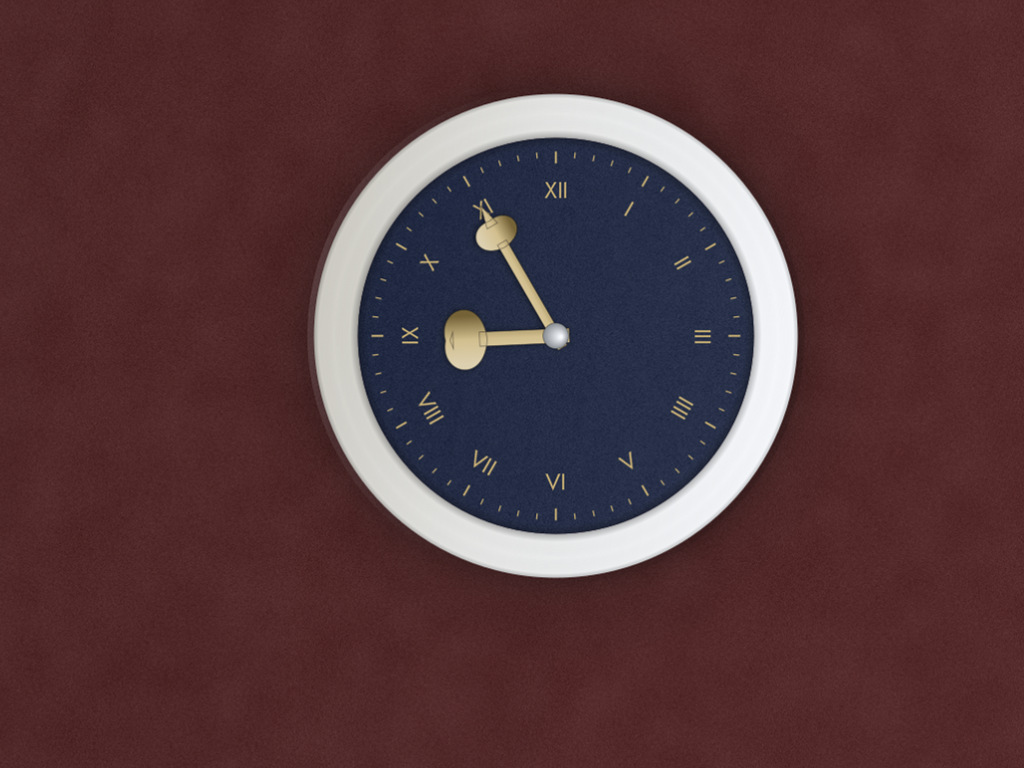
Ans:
8h55
